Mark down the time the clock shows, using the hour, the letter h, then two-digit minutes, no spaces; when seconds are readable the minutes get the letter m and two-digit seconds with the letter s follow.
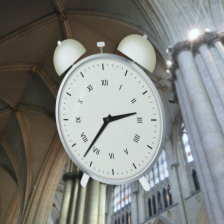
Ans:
2h37
